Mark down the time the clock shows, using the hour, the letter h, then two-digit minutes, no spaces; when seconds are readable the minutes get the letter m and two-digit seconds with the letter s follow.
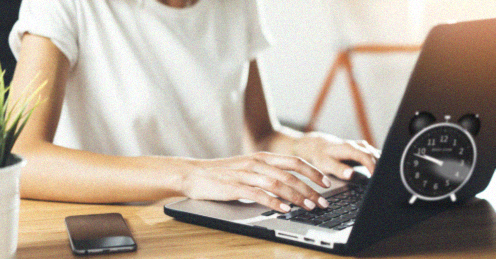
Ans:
9h48
